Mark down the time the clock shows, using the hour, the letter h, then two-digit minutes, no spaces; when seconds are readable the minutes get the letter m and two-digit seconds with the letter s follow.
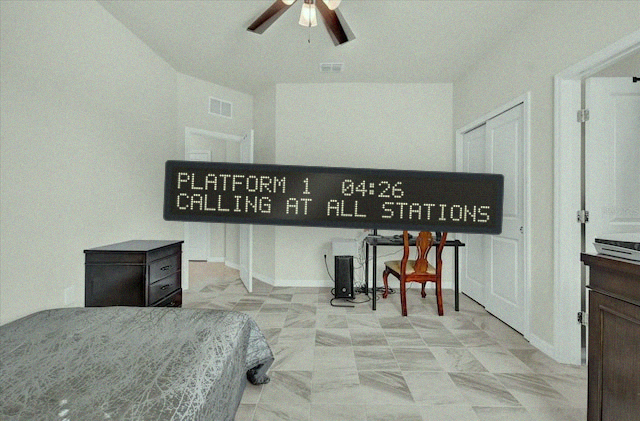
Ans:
4h26
